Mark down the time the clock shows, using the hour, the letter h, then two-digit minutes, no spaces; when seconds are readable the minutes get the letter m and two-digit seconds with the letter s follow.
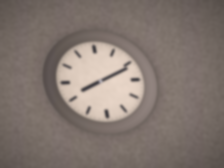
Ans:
8h11
